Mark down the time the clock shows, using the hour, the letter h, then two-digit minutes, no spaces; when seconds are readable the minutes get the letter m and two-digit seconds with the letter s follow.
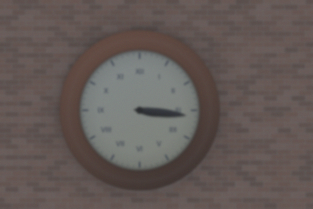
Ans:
3h16
